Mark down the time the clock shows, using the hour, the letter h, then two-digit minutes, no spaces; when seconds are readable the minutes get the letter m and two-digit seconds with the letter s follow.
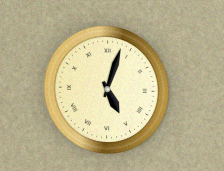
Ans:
5h03
